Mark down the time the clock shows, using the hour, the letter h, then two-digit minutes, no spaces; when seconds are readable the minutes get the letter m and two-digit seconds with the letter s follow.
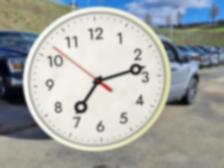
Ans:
7h12m52s
